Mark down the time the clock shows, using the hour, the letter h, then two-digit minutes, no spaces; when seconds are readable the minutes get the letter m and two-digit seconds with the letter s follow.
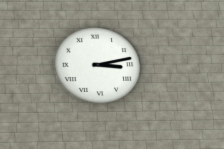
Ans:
3h13
